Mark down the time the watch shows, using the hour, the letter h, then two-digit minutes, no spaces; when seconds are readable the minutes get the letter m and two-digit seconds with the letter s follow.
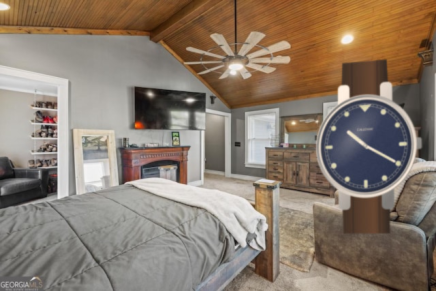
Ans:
10h20
